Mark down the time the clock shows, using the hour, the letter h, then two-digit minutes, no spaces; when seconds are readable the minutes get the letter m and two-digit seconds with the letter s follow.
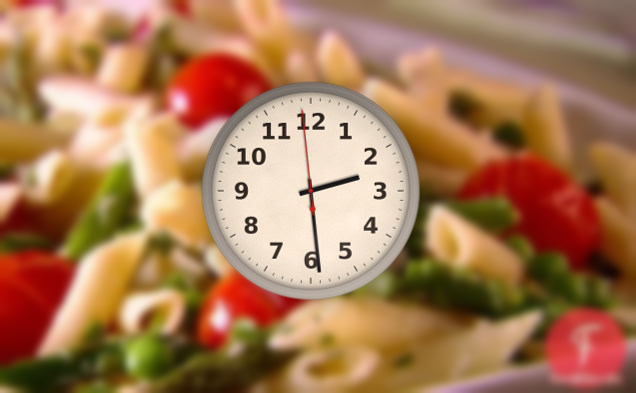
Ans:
2h28m59s
